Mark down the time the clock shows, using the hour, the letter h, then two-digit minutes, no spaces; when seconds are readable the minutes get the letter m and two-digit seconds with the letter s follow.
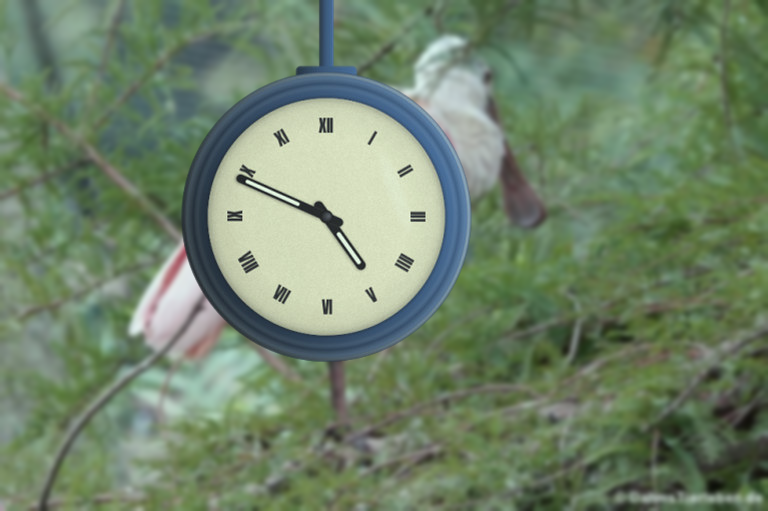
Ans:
4h49
